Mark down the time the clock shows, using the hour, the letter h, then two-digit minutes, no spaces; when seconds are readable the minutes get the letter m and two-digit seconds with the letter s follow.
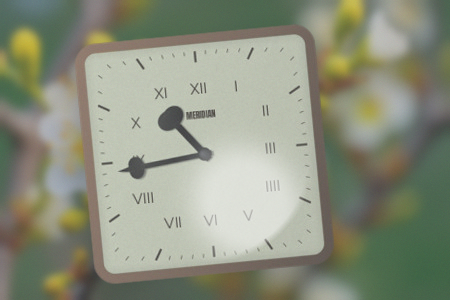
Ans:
10h44
